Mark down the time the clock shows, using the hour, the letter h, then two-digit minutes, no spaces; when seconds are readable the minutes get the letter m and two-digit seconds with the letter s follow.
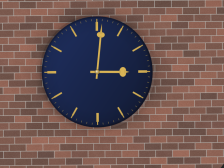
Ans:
3h01
